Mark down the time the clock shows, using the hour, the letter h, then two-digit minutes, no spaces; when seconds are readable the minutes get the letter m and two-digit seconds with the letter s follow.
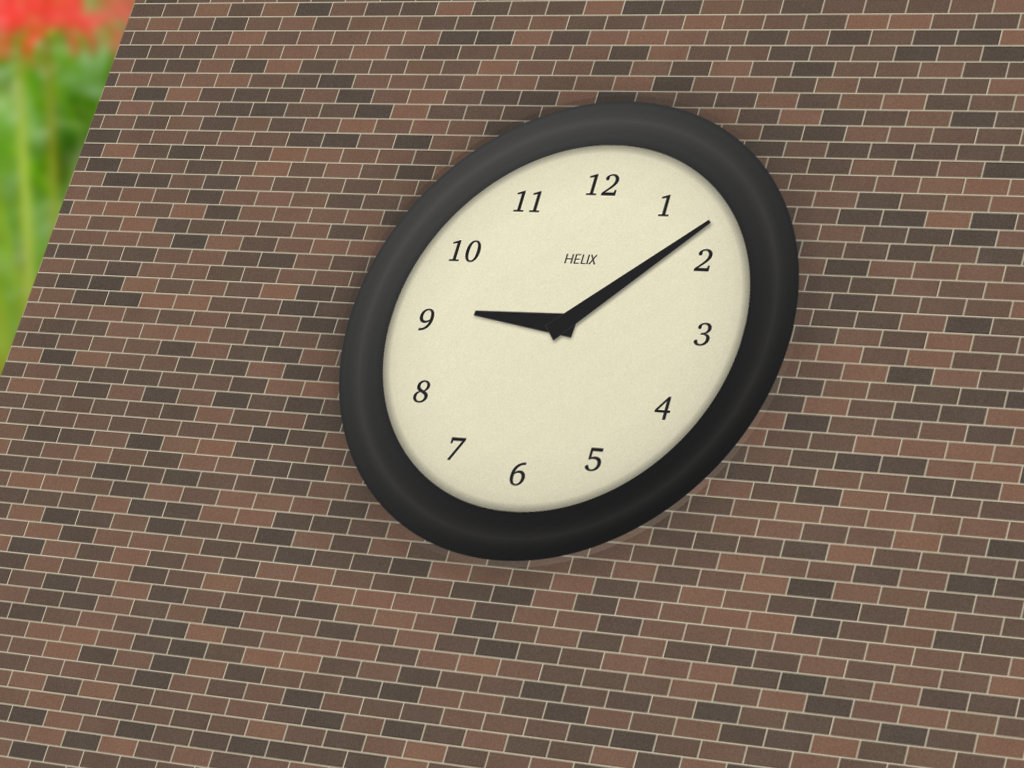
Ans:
9h08
